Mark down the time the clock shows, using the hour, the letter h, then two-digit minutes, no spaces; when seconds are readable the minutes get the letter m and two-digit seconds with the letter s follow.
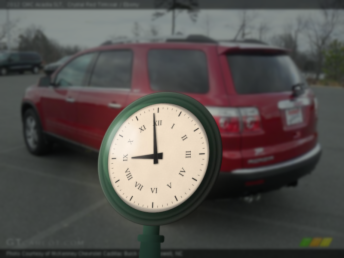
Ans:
8h59
